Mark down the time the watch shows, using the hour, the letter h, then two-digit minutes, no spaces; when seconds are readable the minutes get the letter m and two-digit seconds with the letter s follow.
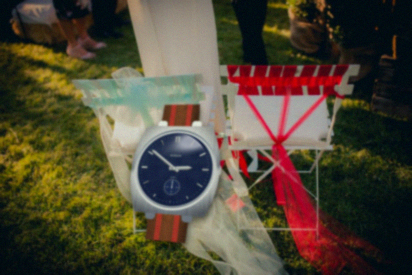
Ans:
2h51
